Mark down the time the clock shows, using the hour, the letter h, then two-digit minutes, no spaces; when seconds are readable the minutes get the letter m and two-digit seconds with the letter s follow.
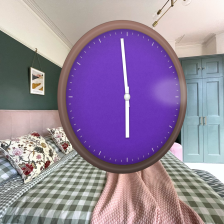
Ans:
5h59
